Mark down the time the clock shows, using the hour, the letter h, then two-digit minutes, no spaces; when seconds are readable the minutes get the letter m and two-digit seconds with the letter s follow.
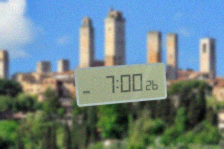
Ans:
7h00m26s
